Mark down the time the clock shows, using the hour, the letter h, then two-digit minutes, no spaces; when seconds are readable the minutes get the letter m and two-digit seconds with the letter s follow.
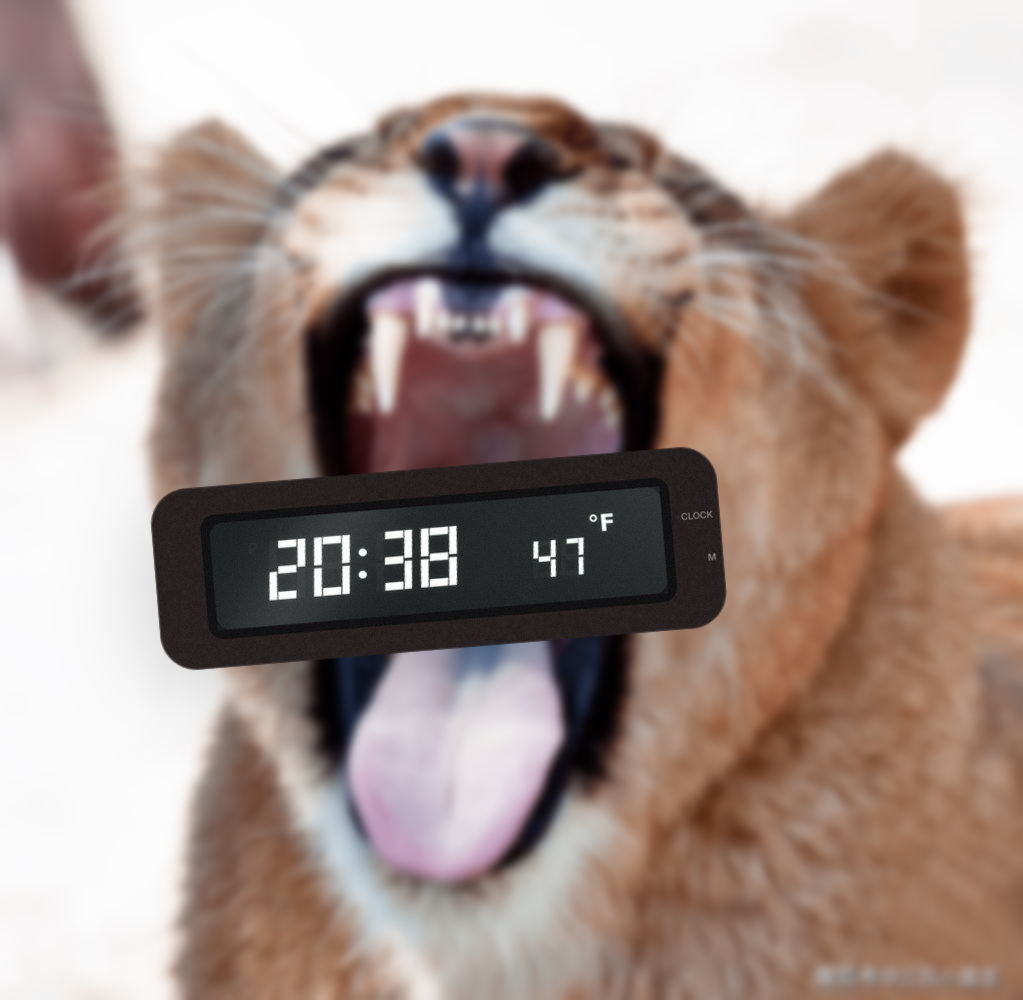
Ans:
20h38
